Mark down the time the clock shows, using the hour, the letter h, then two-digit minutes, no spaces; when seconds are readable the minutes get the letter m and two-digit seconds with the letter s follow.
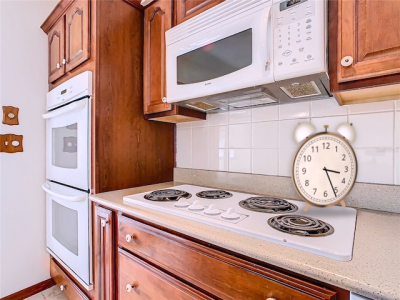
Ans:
3h26
